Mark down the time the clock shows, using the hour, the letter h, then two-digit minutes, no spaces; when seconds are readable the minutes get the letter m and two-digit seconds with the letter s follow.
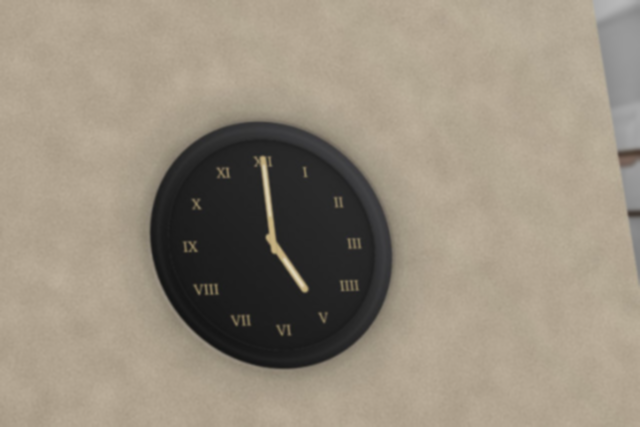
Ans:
5h00
